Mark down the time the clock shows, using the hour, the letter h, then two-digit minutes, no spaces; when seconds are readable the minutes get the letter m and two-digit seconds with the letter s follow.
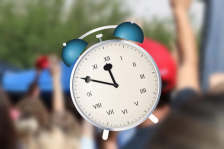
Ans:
11h50
